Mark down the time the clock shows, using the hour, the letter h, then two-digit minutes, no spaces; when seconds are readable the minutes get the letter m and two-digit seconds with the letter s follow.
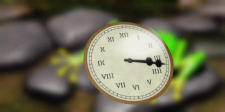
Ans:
3h17
